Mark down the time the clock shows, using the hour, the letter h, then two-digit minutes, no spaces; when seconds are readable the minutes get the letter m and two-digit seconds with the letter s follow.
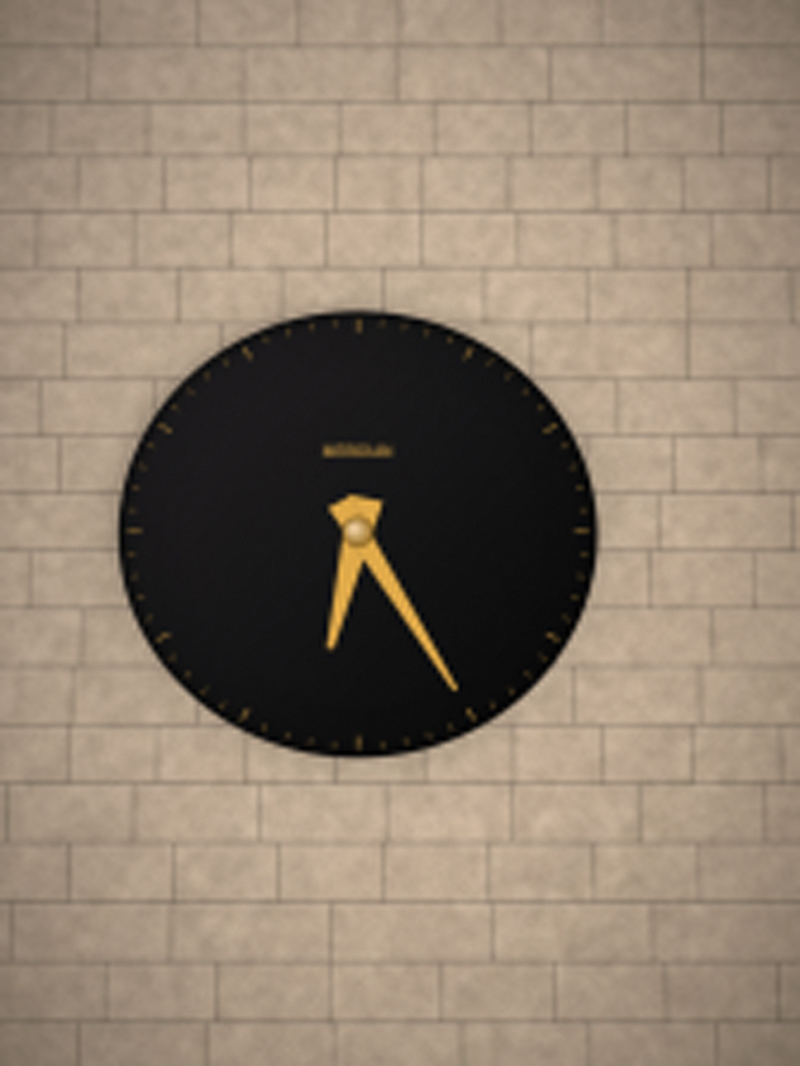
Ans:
6h25
